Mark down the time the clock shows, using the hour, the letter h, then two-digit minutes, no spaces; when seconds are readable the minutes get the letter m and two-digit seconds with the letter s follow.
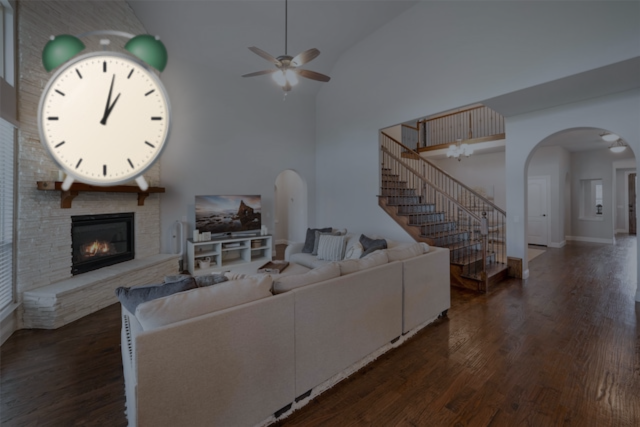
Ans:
1h02
